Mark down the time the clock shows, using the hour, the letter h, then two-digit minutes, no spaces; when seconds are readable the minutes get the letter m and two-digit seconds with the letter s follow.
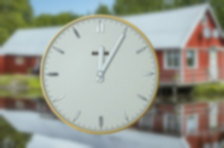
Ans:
12h05
